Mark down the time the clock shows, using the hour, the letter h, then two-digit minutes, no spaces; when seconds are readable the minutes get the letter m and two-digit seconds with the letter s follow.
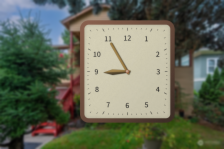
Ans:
8h55
